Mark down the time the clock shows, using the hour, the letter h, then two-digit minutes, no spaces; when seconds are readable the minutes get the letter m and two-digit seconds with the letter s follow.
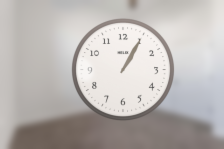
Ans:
1h05
